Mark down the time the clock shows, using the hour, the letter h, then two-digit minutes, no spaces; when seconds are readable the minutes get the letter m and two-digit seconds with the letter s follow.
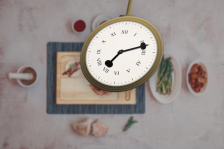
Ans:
7h12
